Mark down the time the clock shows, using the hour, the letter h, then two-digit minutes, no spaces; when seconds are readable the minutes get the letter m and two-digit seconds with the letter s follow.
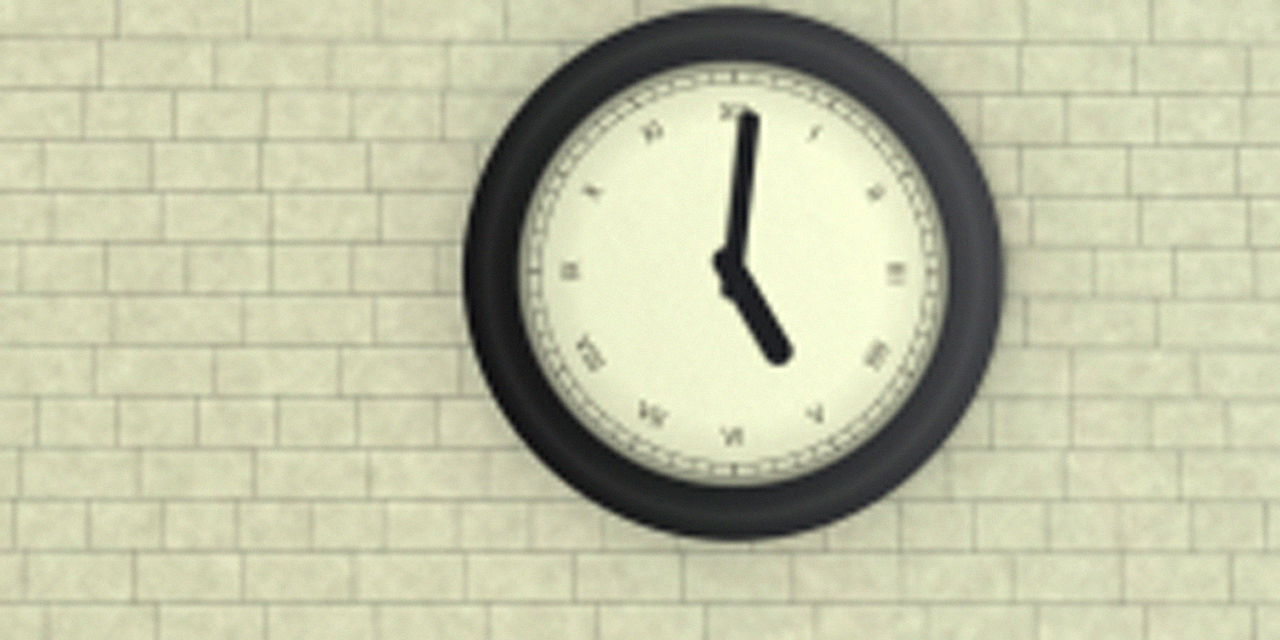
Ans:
5h01
